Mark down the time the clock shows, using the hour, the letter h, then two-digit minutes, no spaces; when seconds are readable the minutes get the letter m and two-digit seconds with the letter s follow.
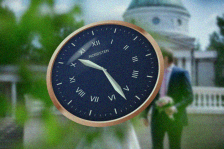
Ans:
10h27
